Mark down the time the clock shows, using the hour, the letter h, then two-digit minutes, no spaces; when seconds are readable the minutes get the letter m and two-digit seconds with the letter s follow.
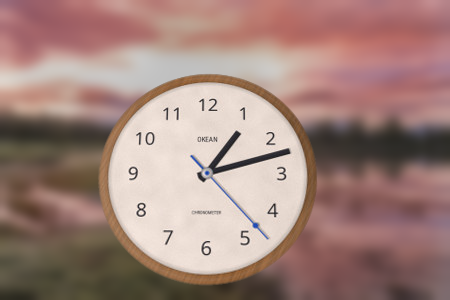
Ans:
1h12m23s
